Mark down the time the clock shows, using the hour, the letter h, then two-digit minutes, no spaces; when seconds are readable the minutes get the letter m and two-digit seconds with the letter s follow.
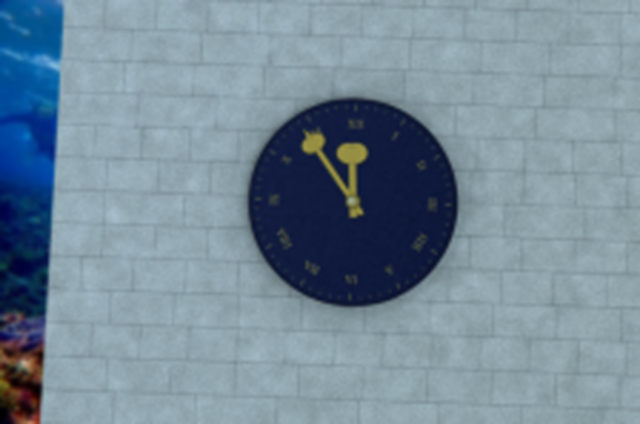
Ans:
11h54
